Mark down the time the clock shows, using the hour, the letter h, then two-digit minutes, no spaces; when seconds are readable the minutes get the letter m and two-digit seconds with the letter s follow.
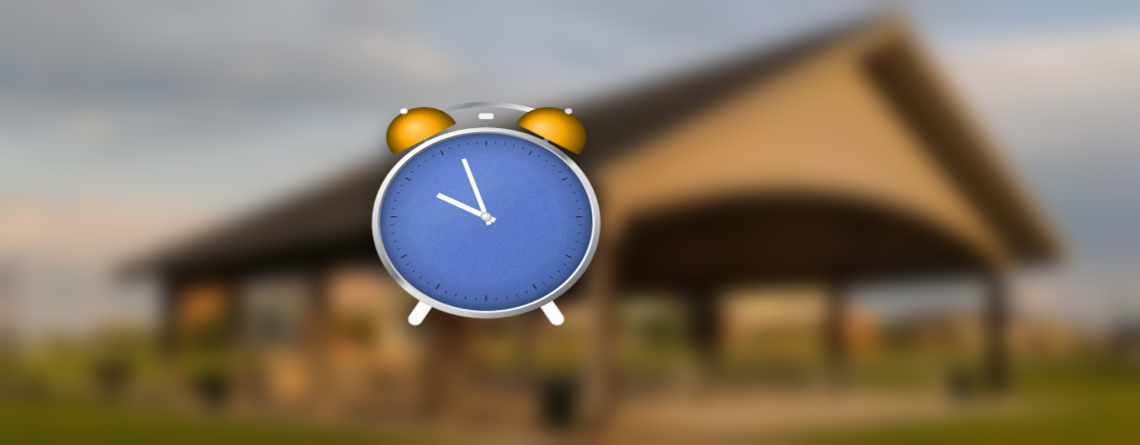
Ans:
9h57
